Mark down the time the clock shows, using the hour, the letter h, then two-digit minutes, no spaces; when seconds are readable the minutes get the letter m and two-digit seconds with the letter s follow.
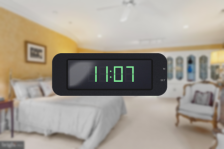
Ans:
11h07
